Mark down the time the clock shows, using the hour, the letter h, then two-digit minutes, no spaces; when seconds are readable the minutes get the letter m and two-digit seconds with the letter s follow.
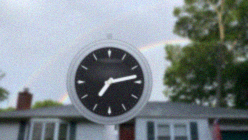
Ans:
7h13
